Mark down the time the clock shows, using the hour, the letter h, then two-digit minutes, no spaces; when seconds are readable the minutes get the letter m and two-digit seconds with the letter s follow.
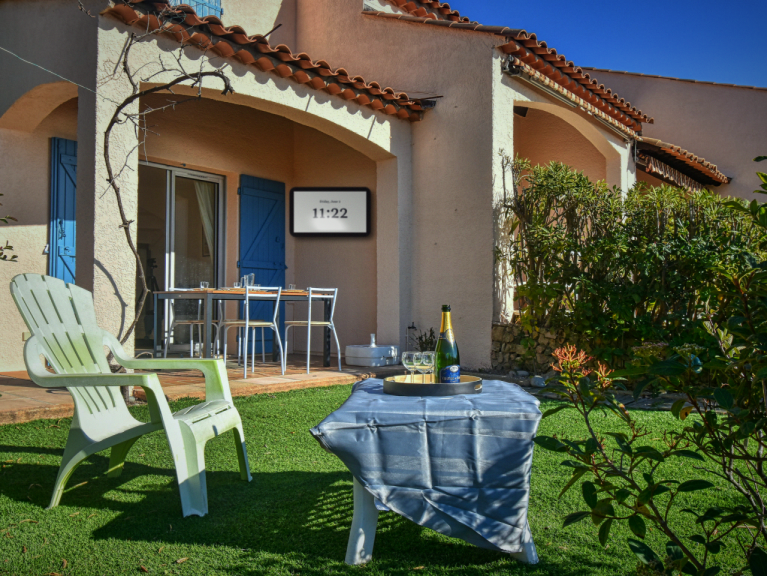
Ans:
11h22
